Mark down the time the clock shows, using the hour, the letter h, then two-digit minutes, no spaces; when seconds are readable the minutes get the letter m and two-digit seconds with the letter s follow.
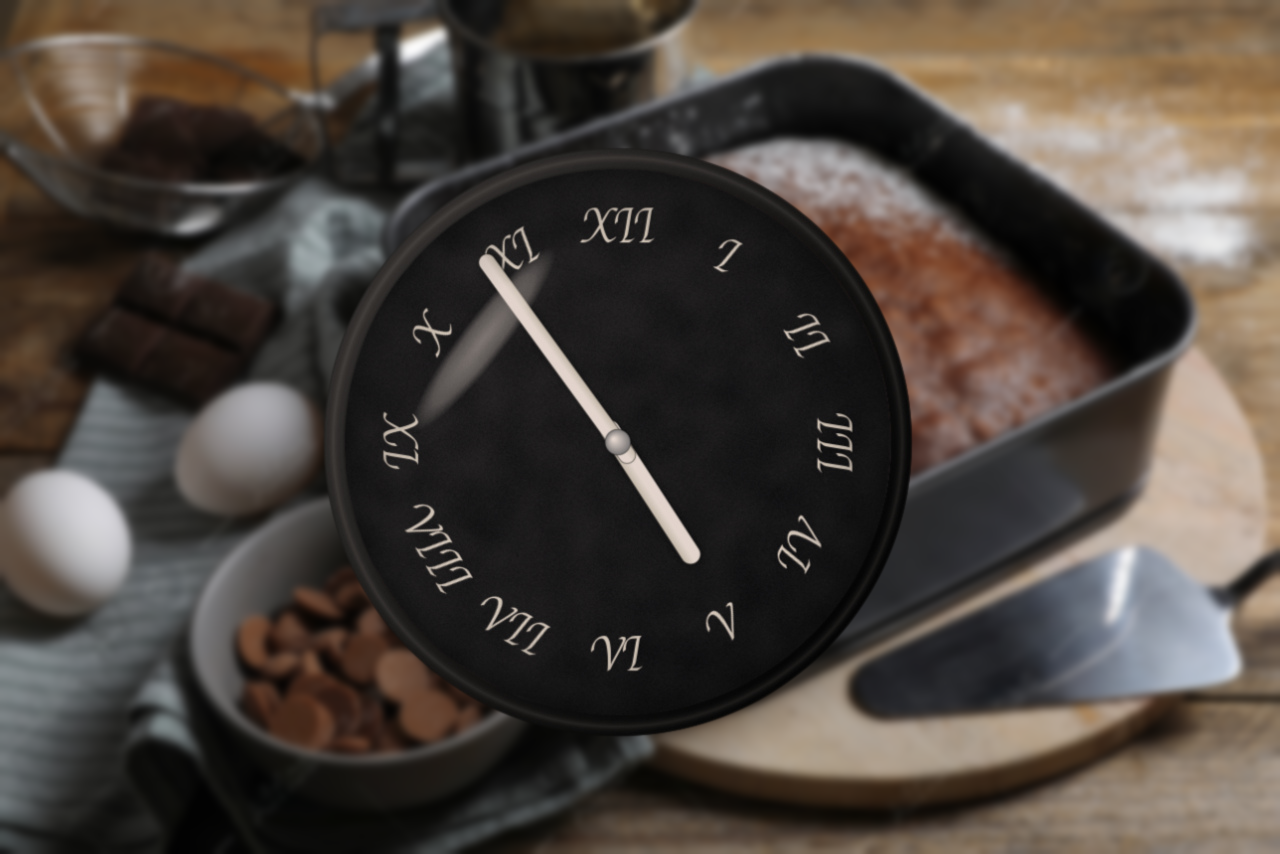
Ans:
4h54
